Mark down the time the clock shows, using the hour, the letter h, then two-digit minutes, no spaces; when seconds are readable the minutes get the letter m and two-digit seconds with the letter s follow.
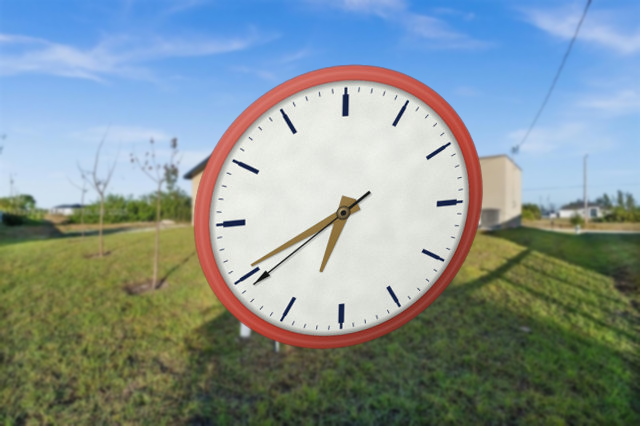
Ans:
6h40m39s
